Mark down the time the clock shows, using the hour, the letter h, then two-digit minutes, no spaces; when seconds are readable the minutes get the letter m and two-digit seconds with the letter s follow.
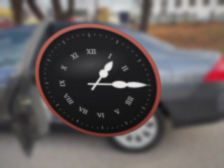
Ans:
1h15
